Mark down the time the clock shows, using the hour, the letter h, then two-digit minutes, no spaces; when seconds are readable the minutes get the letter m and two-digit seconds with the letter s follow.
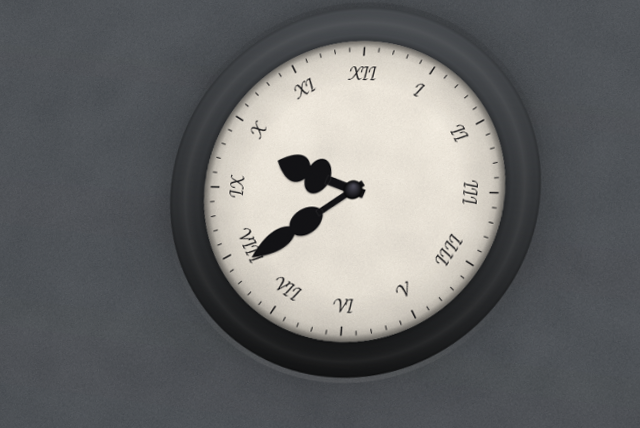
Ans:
9h39
